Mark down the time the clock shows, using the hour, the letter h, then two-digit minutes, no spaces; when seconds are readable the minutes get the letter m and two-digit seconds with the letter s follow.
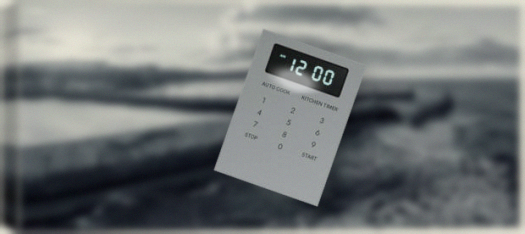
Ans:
12h00
